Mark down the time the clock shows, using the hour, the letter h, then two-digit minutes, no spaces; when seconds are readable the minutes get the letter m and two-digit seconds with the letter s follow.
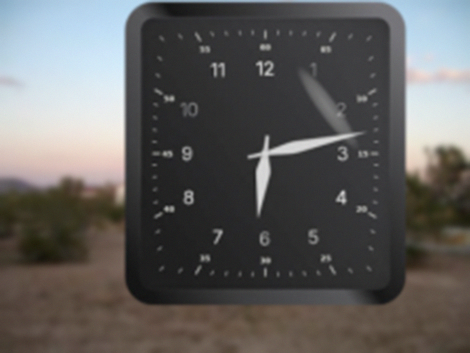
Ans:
6h13
